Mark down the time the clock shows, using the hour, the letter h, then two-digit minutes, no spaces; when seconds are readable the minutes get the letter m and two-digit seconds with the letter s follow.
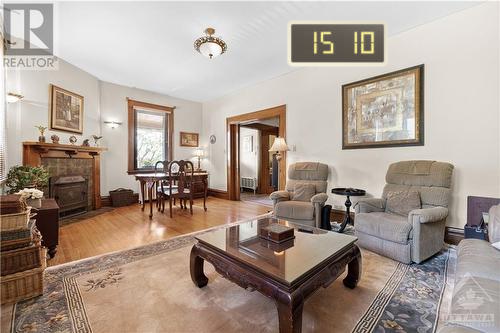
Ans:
15h10
